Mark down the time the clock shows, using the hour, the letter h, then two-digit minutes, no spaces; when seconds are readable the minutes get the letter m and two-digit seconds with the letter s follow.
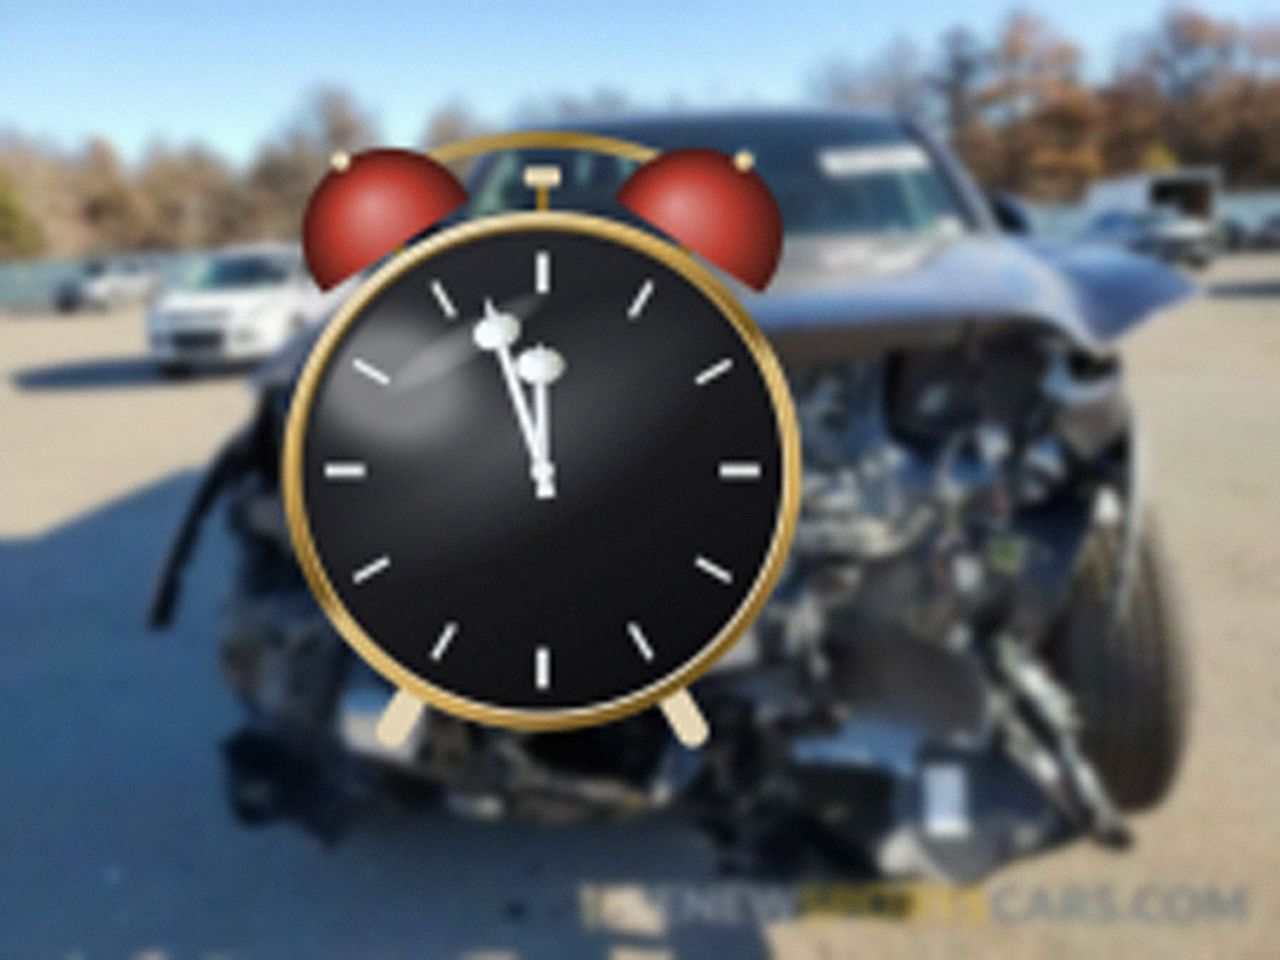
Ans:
11h57
